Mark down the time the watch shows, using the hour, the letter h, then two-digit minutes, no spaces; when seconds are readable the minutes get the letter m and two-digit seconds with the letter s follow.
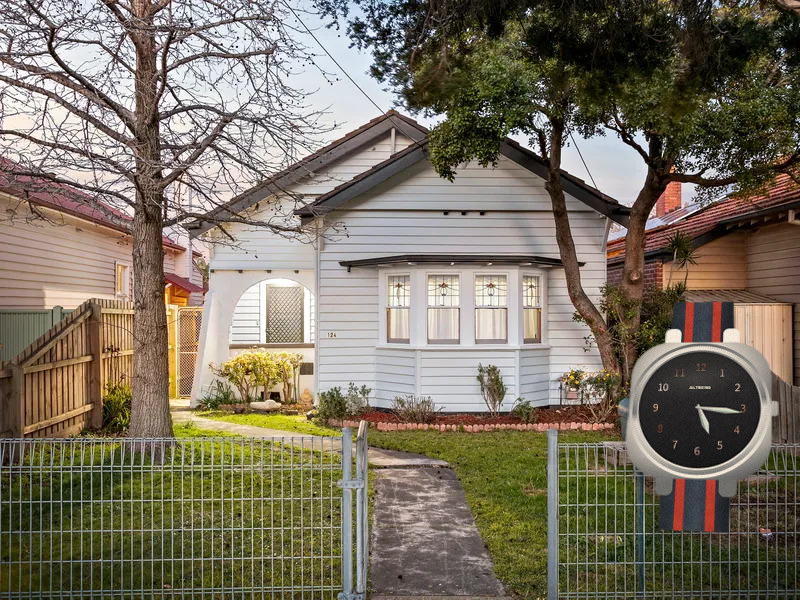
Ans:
5h16
